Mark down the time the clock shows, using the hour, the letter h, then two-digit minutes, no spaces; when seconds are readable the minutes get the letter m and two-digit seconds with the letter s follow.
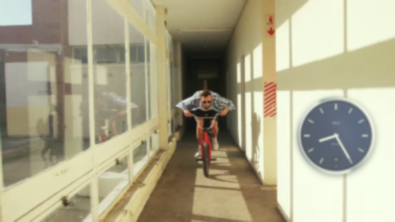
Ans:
8h25
